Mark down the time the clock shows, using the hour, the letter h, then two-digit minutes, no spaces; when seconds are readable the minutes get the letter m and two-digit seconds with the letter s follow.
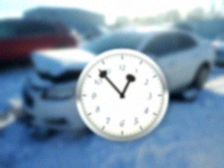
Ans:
12h53
